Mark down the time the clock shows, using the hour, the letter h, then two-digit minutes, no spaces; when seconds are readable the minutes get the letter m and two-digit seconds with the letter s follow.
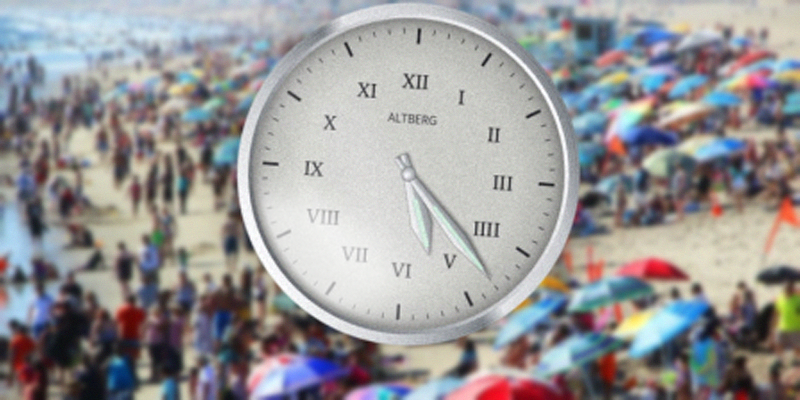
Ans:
5h23
